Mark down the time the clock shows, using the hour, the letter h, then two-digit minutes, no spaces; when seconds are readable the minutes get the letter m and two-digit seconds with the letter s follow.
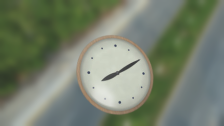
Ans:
8h10
